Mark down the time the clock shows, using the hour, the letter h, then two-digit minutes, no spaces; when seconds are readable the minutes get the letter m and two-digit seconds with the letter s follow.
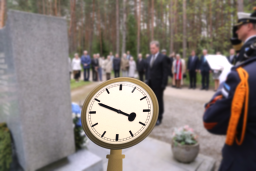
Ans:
3h49
